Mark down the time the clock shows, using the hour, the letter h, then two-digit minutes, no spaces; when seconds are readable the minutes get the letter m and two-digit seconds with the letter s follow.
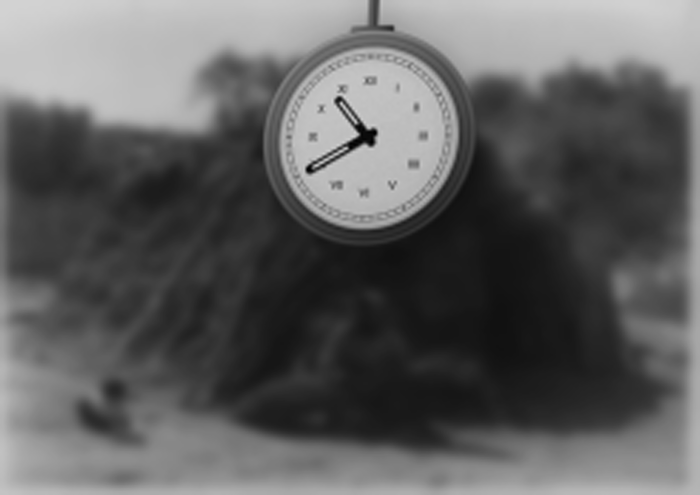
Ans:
10h40
